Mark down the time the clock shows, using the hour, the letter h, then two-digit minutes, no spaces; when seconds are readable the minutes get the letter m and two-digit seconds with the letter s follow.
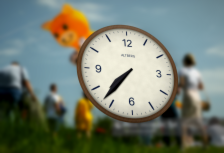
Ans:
7h37
